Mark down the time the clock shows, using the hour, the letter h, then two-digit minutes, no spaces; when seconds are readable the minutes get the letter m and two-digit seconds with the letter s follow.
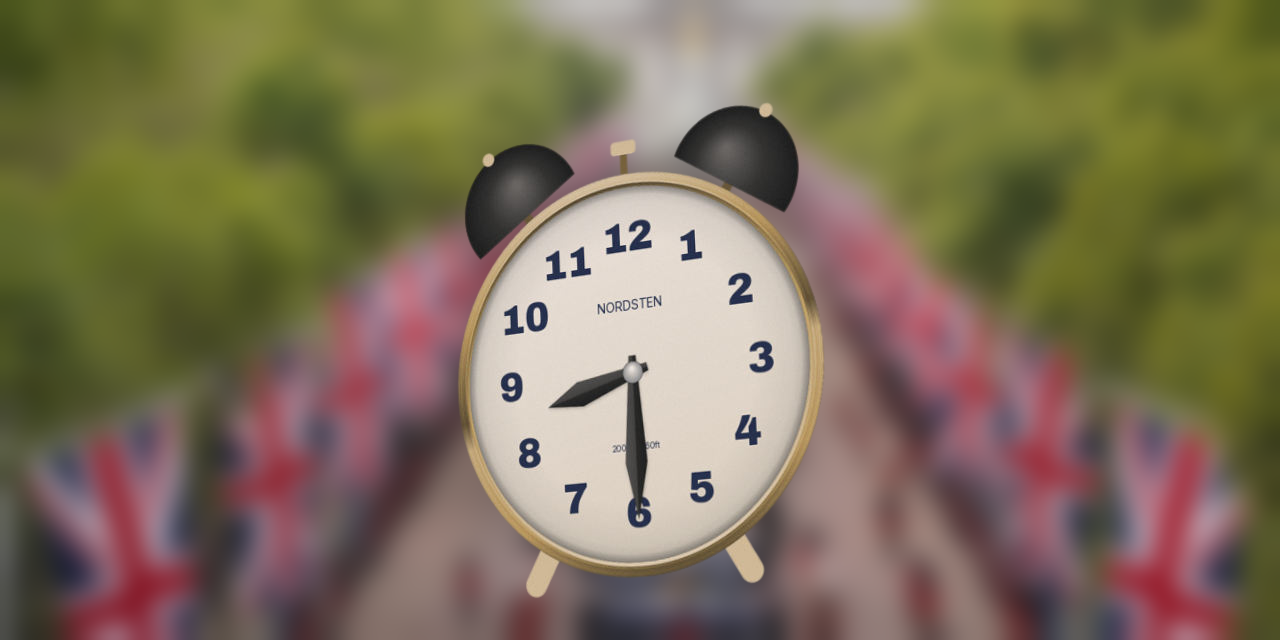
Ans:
8h30
